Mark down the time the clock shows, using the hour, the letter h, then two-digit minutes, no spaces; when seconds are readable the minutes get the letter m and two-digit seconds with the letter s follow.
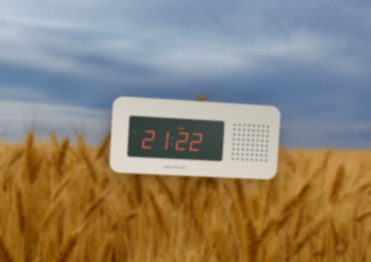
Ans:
21h22
